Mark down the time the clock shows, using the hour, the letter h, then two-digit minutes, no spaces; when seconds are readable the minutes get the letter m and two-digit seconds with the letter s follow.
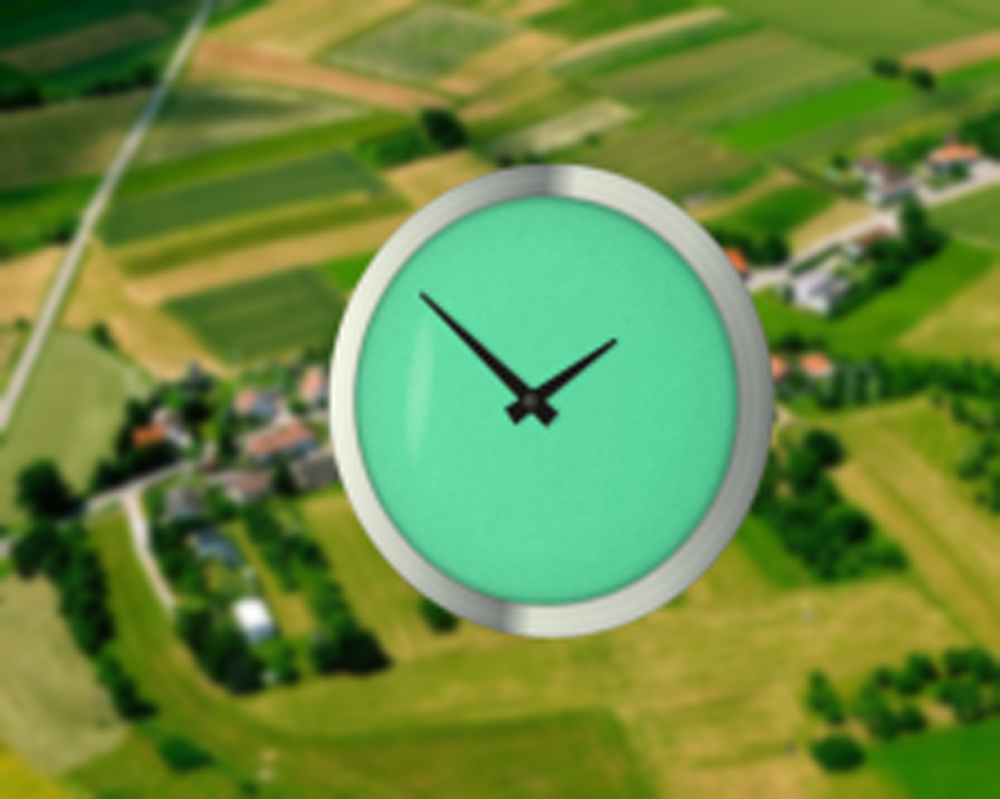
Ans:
1h52
